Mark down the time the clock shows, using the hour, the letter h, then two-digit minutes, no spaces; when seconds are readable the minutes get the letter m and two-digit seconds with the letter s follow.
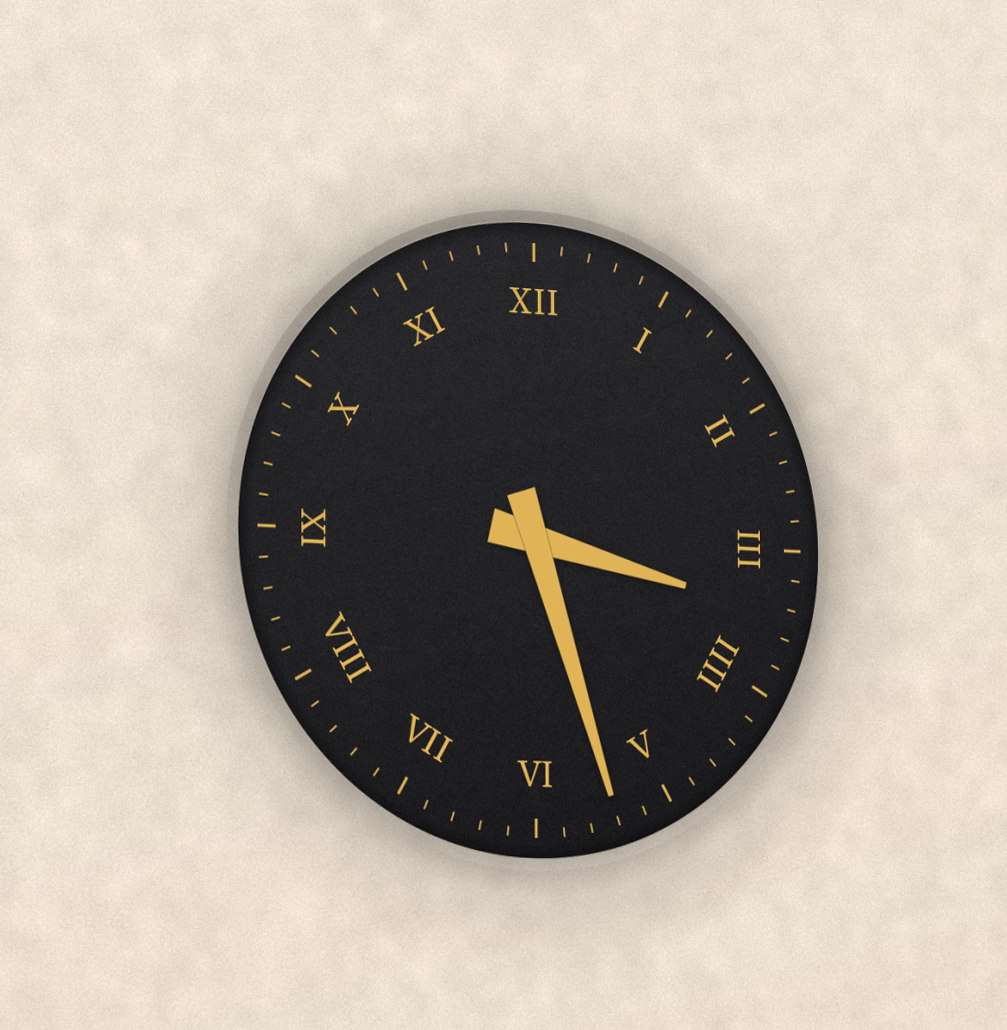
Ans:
3h27
